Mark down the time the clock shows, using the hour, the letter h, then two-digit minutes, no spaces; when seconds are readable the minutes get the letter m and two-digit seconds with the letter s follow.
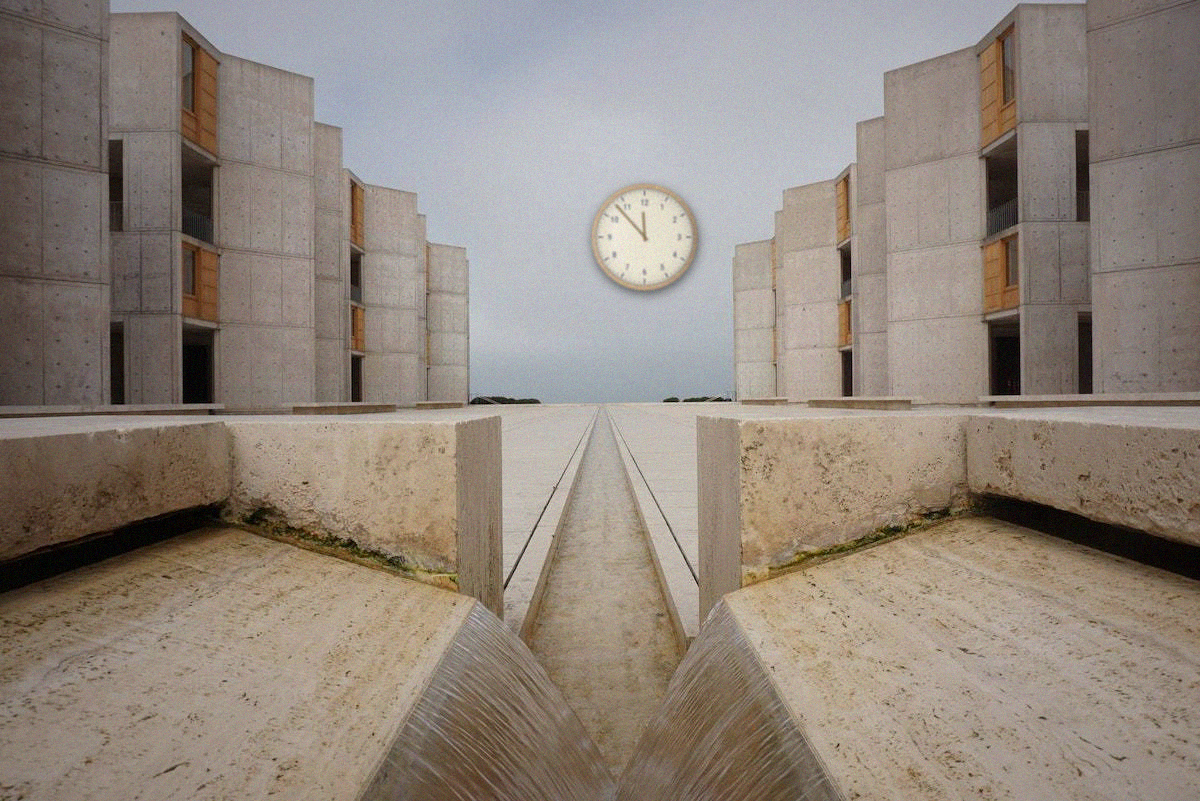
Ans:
11h53
